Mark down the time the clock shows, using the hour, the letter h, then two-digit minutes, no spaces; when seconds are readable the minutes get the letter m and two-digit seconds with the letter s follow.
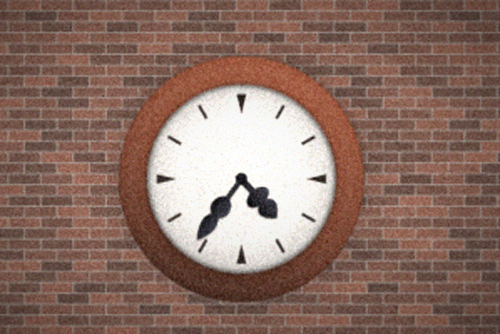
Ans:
4h36
